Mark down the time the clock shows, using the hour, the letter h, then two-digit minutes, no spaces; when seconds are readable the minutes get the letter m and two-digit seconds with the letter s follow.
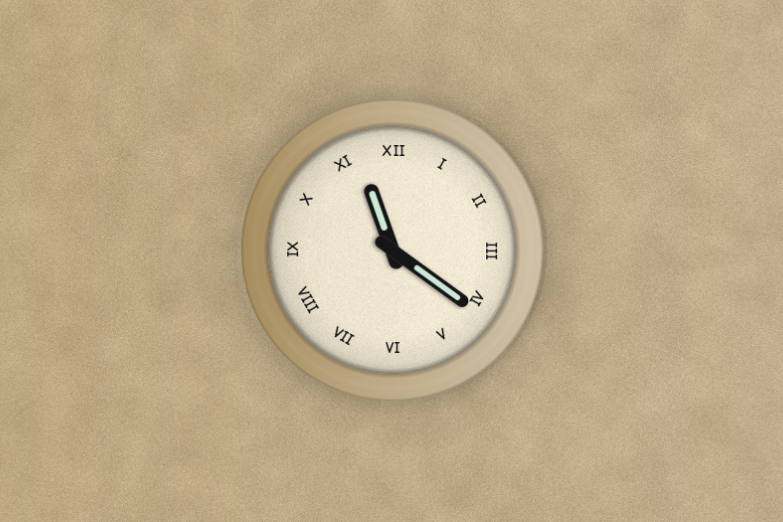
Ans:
11h21
